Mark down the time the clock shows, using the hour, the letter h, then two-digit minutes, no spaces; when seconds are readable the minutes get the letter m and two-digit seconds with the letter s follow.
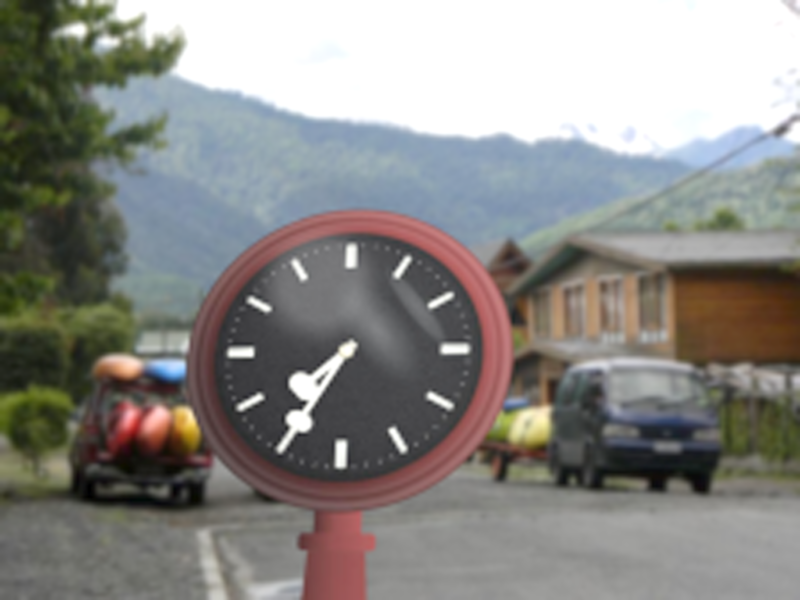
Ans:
7h35
